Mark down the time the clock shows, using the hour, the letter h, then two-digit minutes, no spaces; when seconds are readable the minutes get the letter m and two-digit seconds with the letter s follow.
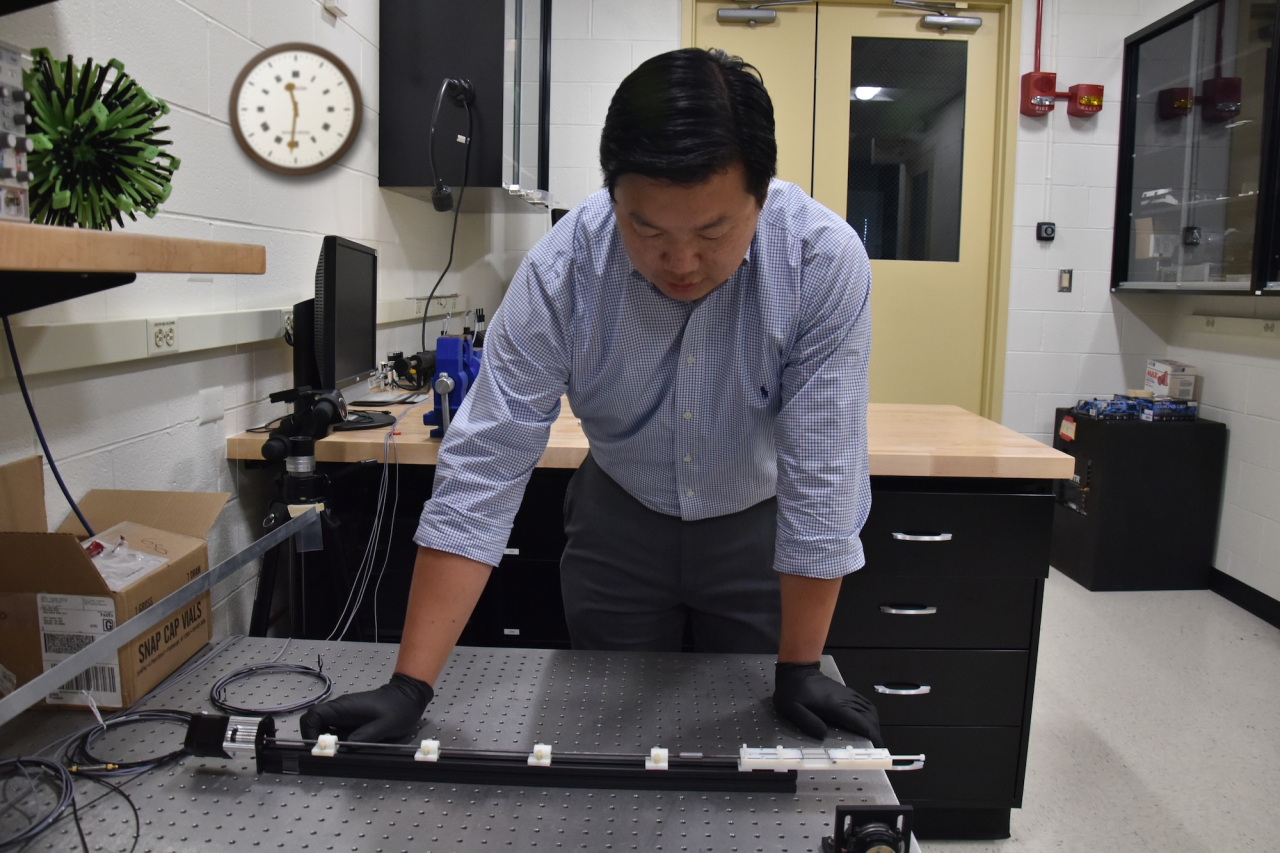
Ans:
11h31
